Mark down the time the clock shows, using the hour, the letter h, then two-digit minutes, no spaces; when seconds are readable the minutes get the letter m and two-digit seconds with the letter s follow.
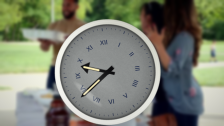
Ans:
9h39
